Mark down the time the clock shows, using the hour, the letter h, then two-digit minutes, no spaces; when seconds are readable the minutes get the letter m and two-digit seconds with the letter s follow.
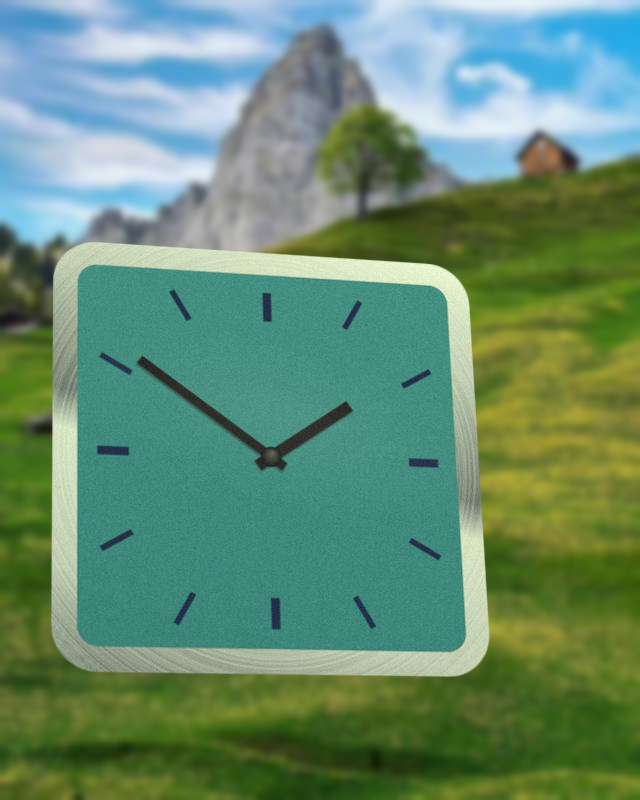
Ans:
1h51
